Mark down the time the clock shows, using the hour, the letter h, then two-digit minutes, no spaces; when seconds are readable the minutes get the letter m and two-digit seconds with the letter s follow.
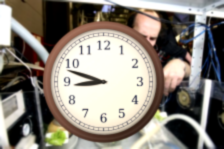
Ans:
8h48
